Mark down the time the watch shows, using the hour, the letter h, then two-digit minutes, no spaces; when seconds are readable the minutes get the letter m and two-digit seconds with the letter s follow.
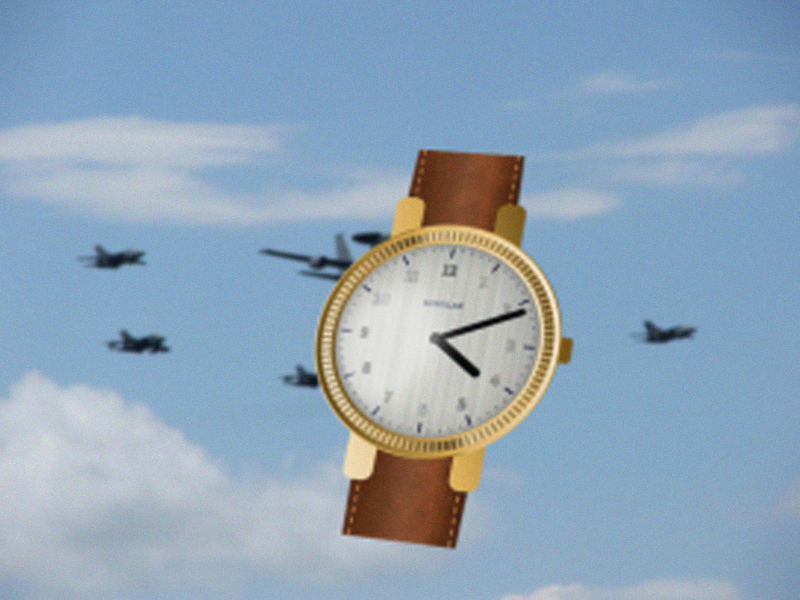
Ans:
4h11
